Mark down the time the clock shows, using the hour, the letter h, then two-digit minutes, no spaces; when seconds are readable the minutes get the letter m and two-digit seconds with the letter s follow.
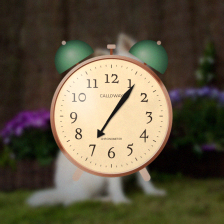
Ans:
7h06
